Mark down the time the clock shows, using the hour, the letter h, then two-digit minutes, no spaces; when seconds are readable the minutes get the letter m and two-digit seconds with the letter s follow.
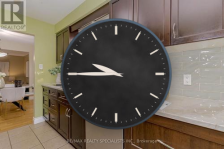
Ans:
9h45
